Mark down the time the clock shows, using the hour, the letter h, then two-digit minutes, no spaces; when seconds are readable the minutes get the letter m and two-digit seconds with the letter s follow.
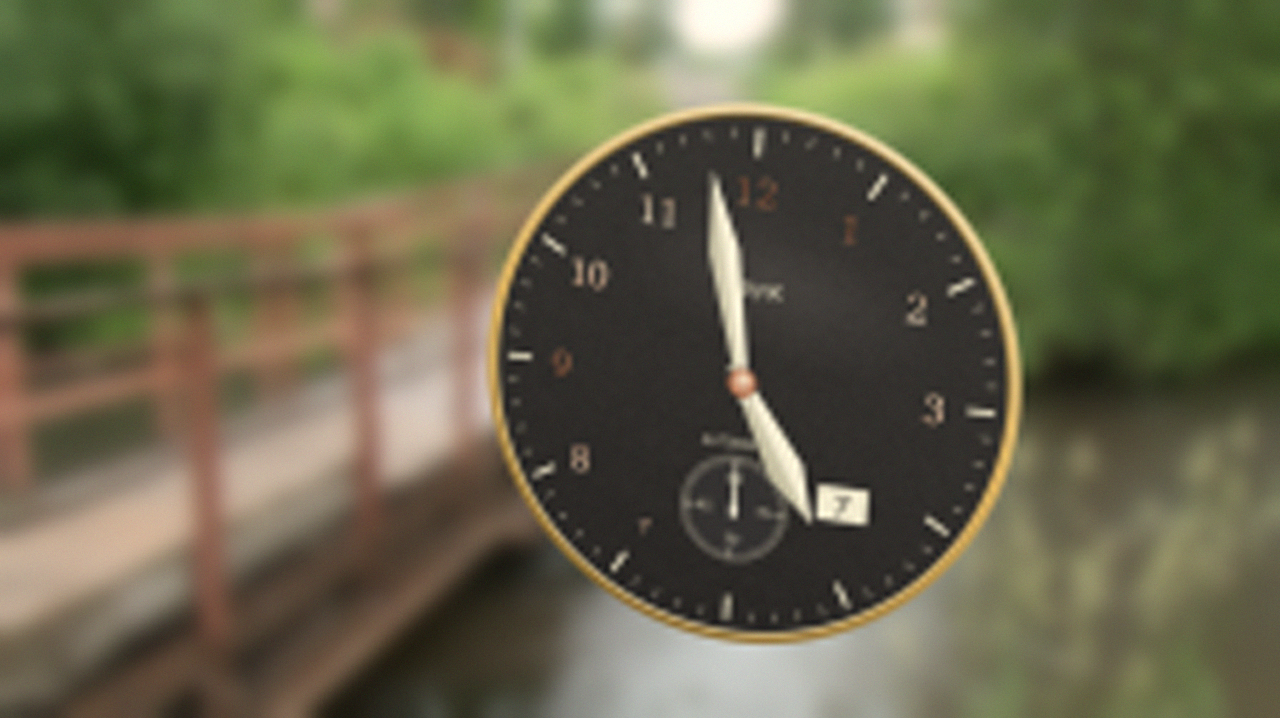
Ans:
4h58
